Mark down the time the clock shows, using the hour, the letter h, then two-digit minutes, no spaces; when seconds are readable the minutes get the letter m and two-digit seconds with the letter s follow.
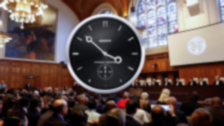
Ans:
3h52
